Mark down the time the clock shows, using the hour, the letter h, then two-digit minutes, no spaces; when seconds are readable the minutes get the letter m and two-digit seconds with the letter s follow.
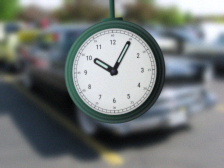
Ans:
10h05
